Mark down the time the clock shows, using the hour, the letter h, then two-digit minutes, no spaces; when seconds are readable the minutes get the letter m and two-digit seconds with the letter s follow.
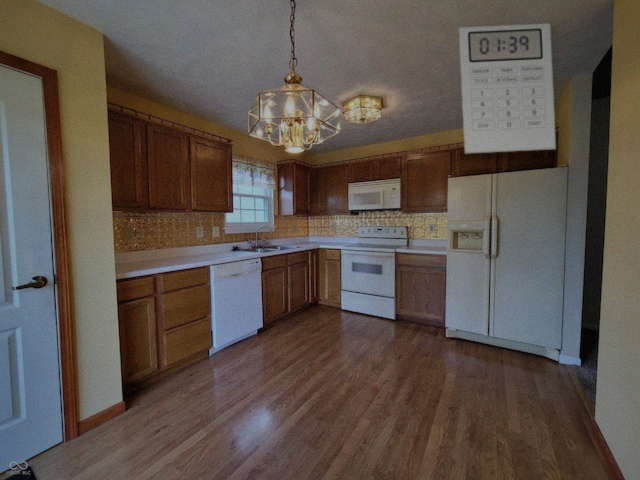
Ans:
1h39
